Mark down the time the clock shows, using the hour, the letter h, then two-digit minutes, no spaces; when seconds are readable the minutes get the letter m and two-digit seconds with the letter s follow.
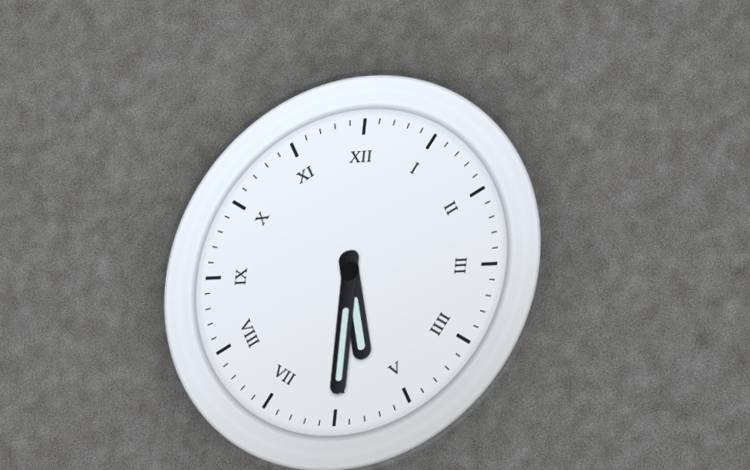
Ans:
5h30
